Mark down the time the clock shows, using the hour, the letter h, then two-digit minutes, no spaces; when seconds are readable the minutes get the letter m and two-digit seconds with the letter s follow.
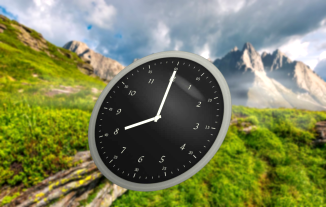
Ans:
8h00
